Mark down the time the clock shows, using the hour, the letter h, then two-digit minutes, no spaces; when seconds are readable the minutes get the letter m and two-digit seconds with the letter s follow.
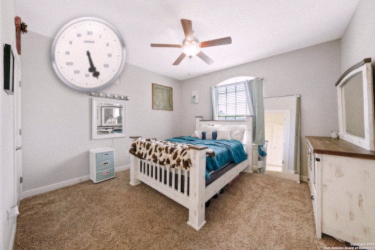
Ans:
5h26
